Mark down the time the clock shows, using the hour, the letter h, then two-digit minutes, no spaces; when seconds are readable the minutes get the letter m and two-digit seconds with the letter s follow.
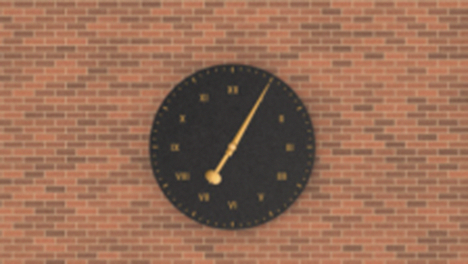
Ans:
7h05
